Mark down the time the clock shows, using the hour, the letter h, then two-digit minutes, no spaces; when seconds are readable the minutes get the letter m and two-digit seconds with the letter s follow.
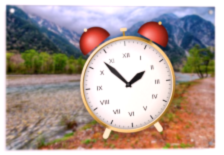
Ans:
1h53
